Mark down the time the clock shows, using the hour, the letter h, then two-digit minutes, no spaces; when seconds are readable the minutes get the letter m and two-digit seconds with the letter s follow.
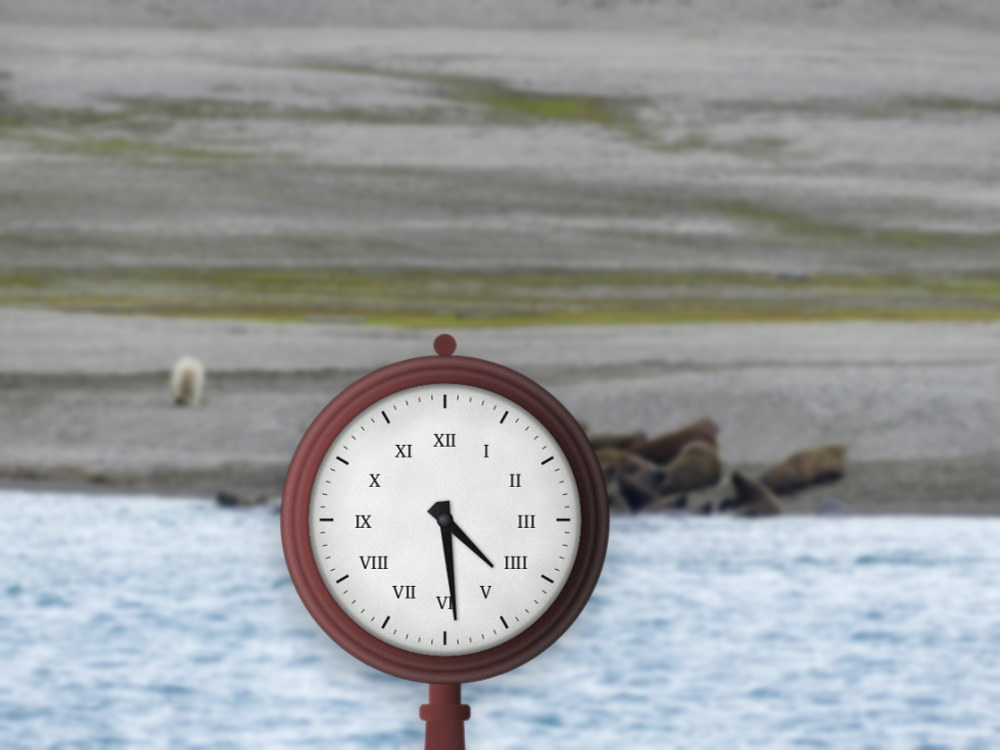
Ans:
4h29
